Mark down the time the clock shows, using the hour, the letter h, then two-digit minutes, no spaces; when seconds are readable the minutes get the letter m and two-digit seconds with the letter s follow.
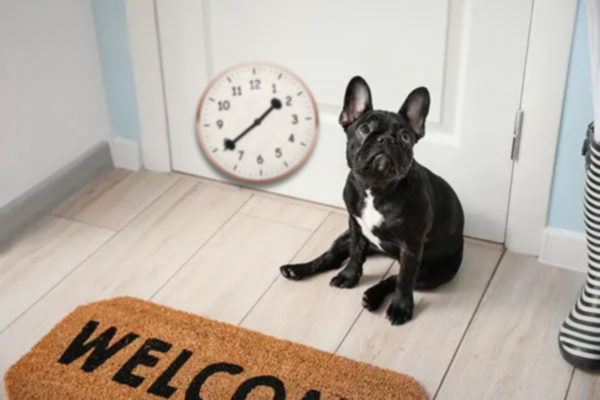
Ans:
1h39
